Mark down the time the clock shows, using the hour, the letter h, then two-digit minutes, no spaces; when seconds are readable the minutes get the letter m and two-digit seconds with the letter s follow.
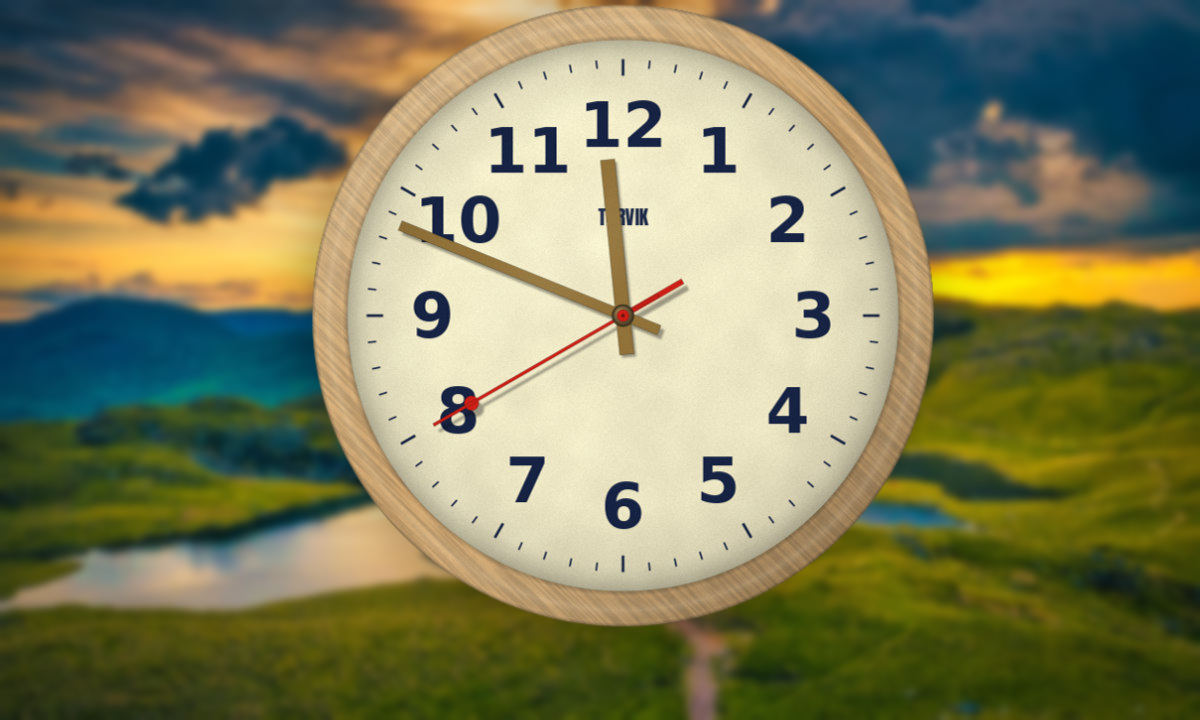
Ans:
11h48m40s
